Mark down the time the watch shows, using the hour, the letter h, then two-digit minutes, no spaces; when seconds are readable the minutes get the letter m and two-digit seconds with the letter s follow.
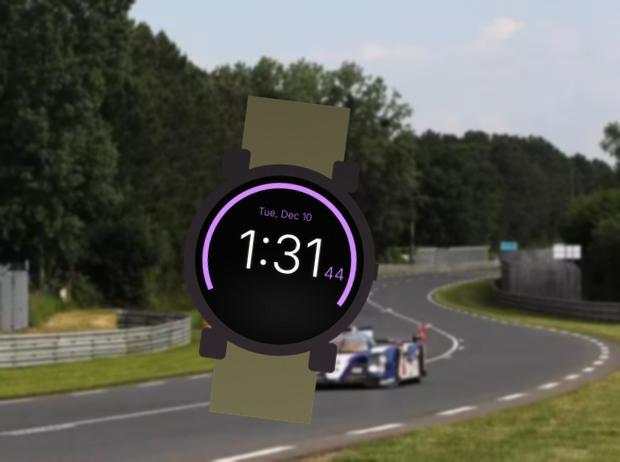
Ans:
1h31m44s
